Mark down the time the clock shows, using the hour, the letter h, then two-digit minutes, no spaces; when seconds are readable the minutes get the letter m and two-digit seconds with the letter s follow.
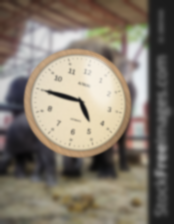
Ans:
4h45
